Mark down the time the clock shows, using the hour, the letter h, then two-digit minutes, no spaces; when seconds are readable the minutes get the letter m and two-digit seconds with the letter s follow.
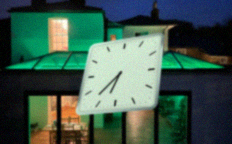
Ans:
6h37
